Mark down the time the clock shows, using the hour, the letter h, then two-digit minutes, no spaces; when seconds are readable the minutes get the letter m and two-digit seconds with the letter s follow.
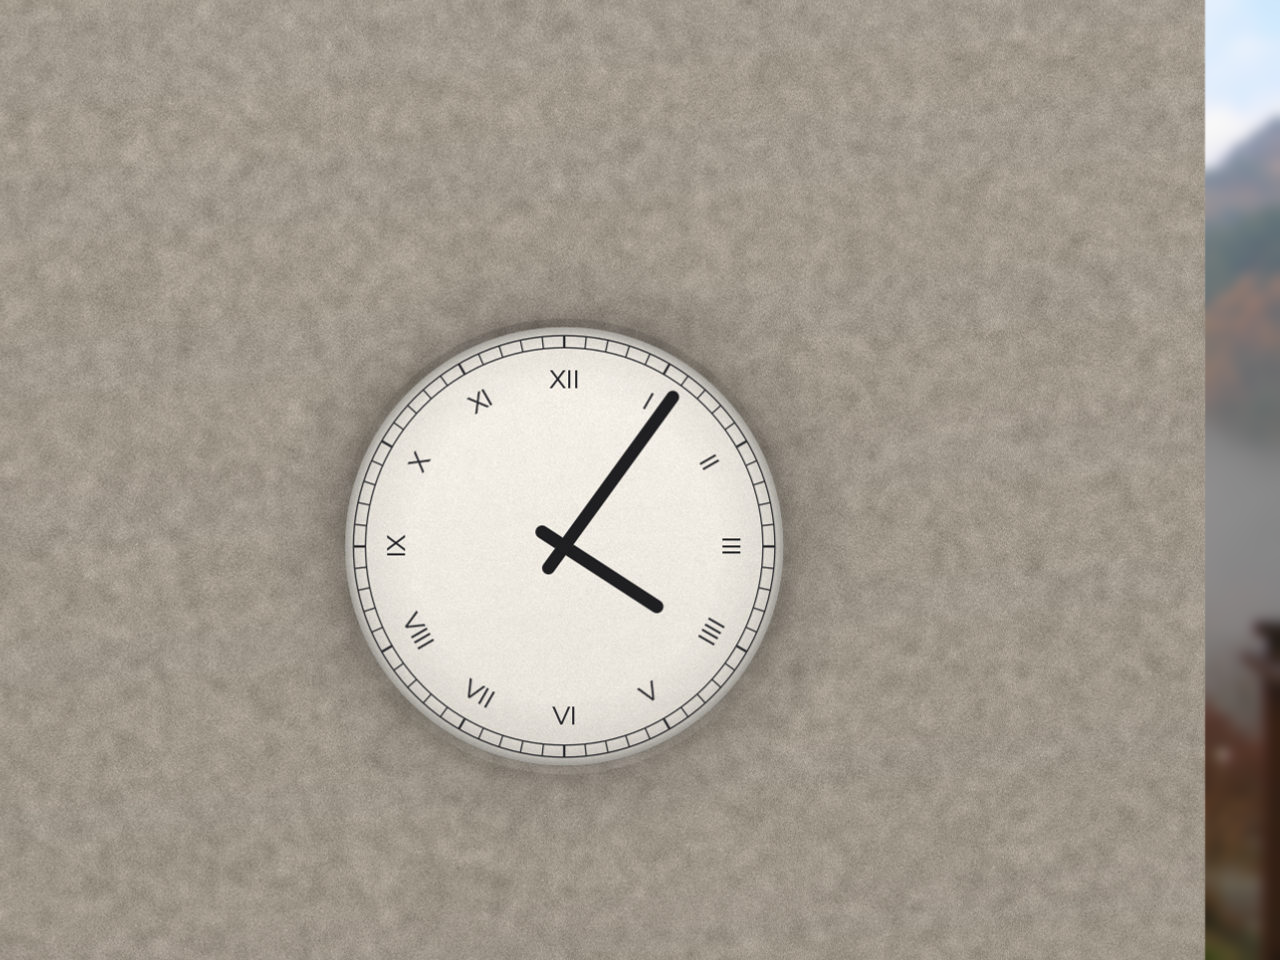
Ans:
4h06
